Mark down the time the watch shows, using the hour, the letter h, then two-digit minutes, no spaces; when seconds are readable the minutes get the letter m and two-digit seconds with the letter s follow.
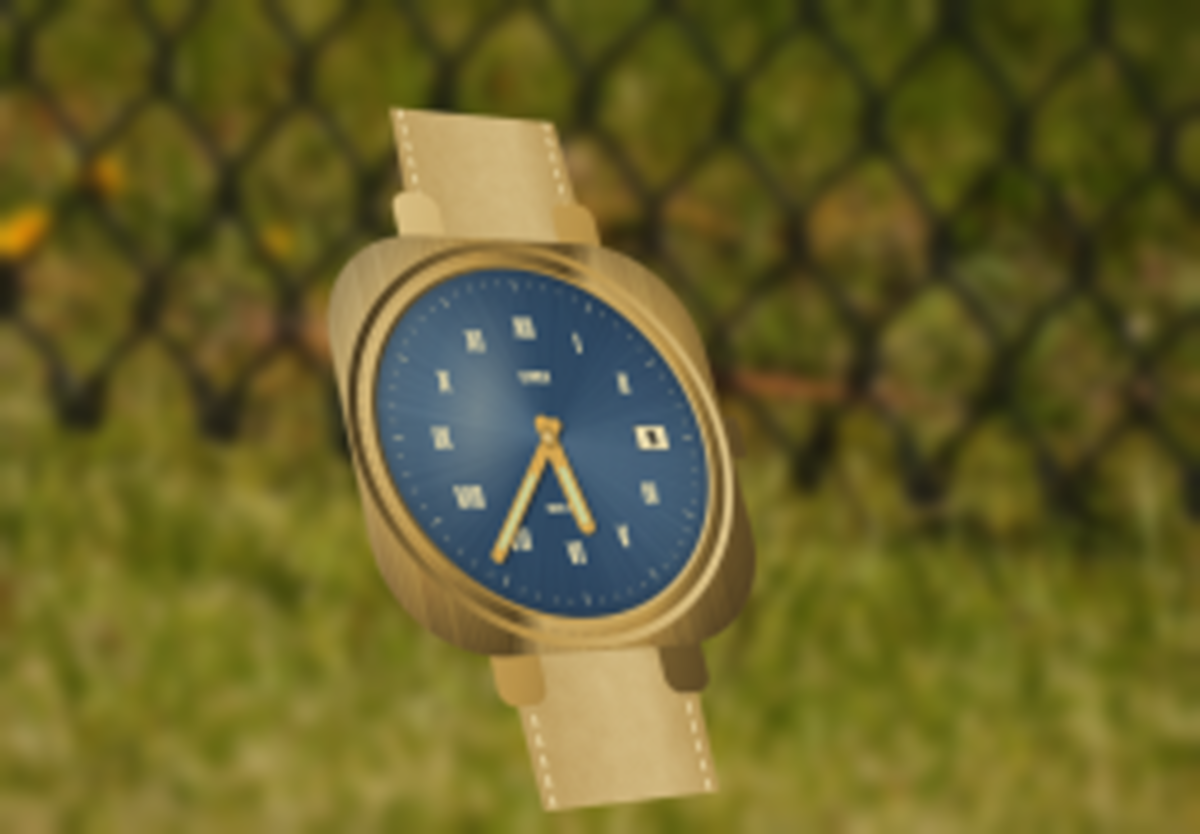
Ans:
5h36
